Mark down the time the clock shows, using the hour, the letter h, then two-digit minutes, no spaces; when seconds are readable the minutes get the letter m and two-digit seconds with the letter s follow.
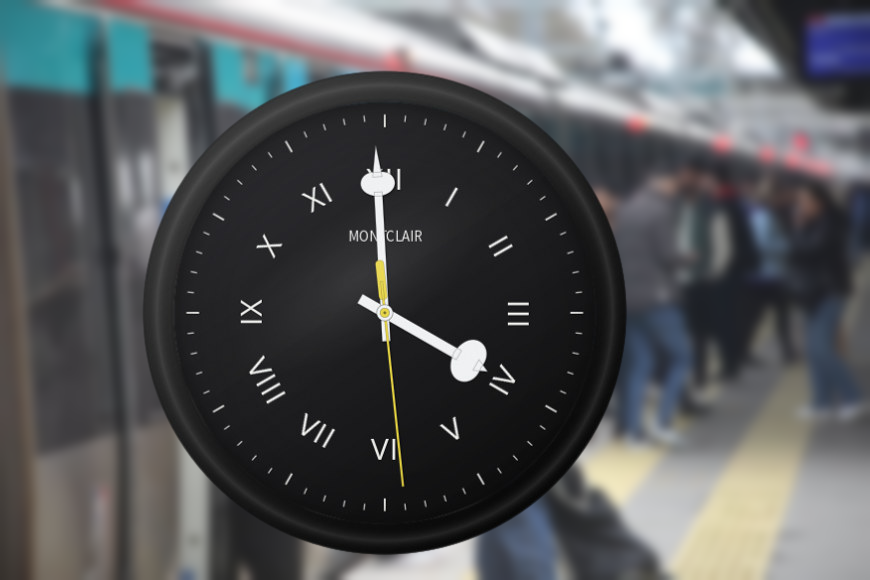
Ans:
3h59m29s
